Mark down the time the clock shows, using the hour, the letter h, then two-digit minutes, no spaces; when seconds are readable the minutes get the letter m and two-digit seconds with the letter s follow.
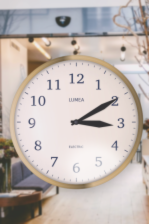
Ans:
3h10
